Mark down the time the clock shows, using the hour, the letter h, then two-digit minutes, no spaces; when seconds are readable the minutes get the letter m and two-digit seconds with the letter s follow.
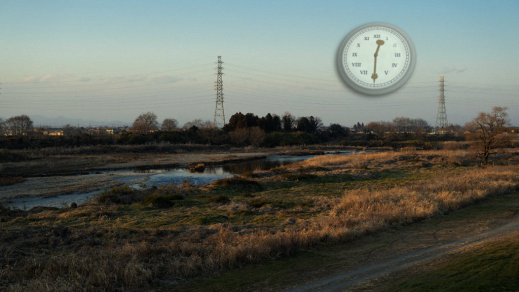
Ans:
12h30
